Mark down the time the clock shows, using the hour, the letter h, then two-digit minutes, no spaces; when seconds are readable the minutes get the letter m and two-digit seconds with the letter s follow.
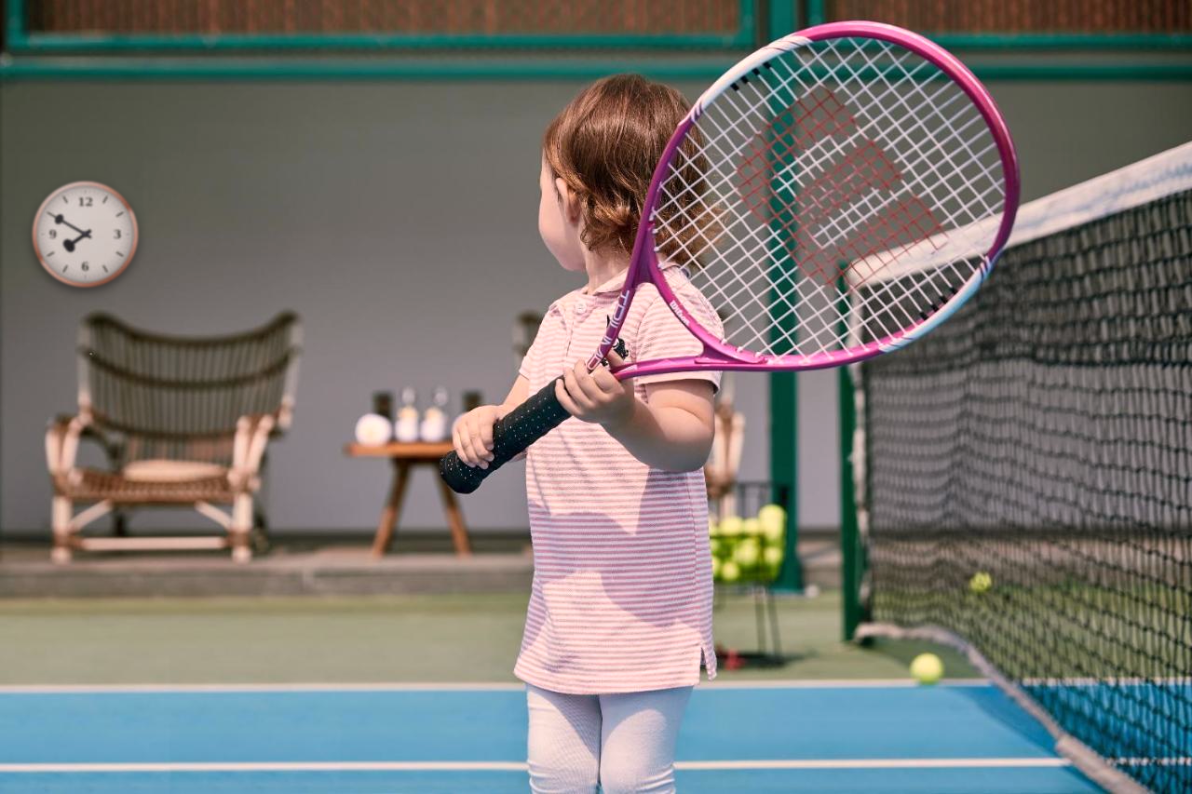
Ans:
7h50
